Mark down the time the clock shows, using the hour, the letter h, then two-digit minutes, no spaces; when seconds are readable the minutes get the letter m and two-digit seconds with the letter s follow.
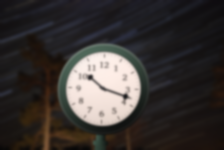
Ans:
10h18
